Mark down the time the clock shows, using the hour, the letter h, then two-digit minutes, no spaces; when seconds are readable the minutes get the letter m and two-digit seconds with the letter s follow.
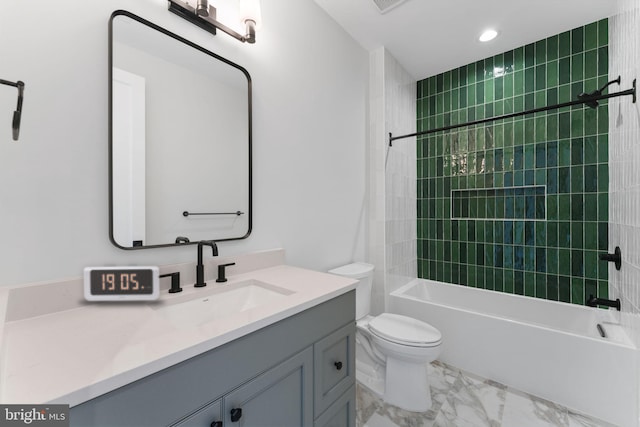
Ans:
19h05
